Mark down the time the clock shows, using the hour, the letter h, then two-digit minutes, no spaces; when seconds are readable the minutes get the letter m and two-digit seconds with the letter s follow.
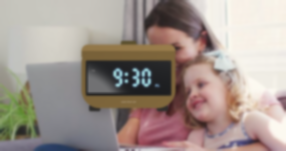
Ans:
9h30
